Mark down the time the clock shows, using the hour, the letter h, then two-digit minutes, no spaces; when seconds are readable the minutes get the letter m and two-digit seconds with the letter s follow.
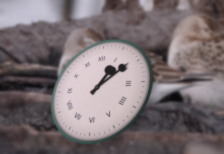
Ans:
1h09
